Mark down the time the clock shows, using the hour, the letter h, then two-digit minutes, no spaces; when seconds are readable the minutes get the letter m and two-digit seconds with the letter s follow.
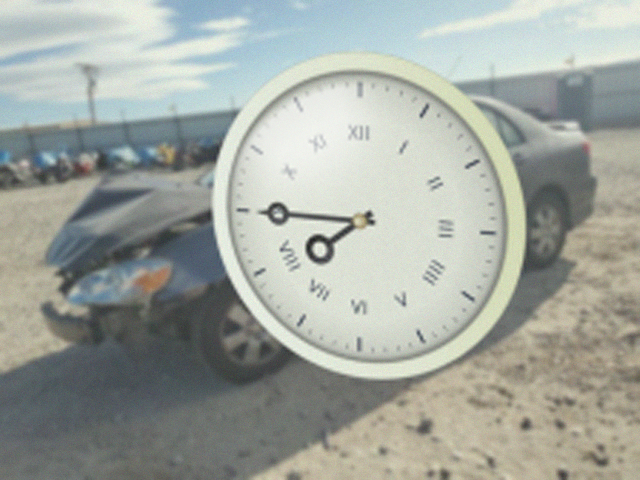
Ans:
7h45
